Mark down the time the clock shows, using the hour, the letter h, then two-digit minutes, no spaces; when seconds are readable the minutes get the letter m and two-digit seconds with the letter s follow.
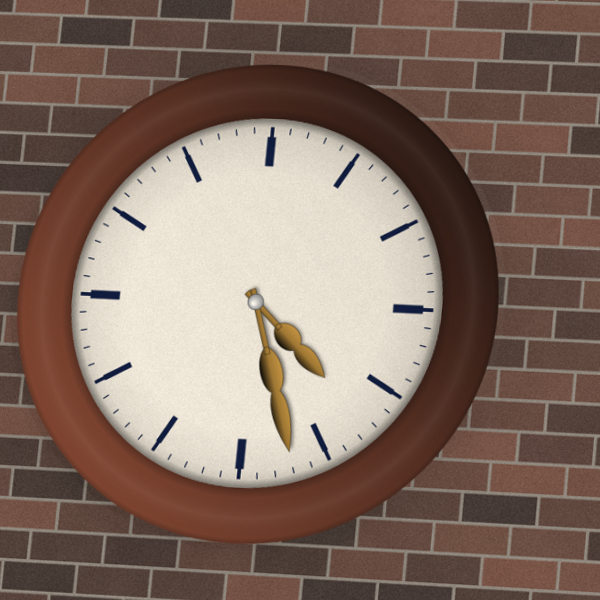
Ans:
4h27
